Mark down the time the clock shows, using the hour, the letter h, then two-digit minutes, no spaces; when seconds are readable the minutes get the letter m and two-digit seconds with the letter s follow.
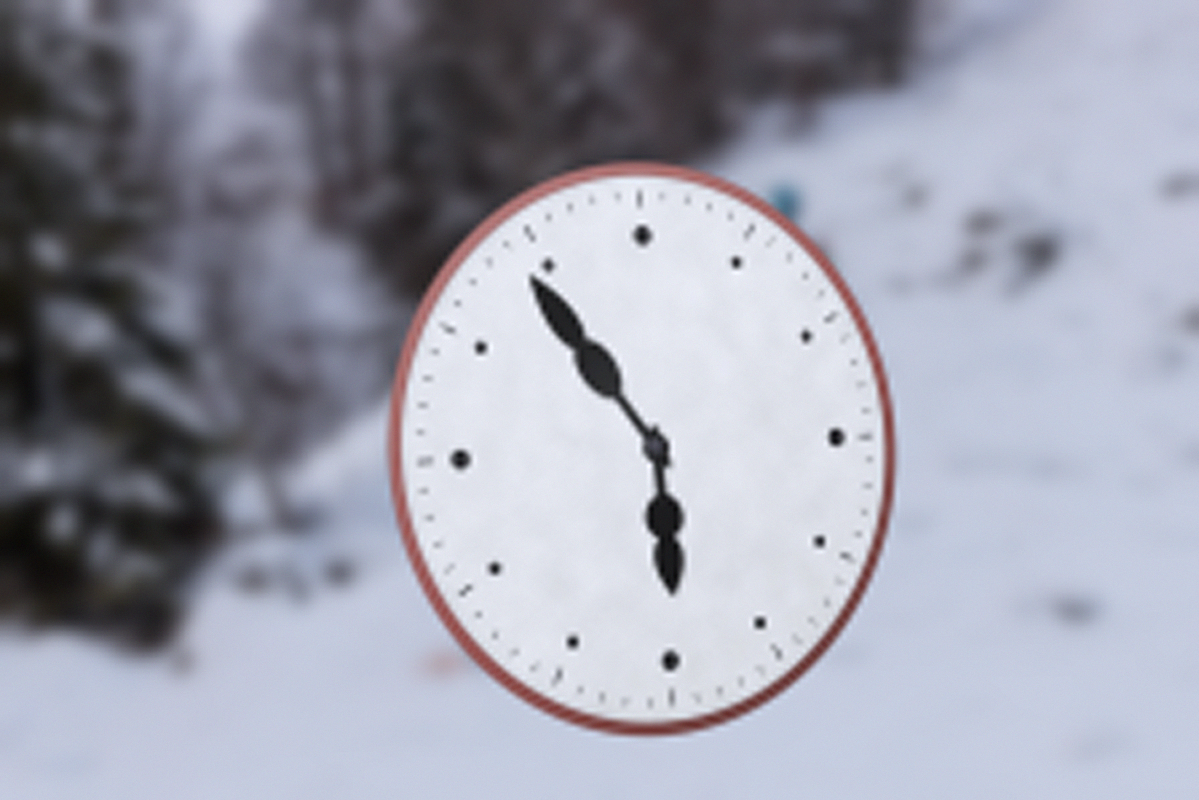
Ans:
5h54
